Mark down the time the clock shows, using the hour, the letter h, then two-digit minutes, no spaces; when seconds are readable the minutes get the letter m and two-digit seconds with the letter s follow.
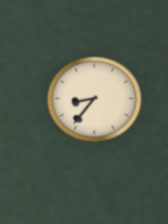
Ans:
8h36
